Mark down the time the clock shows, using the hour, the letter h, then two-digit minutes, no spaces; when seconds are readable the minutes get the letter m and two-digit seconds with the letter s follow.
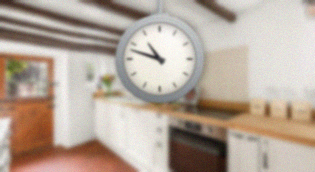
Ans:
10h48
